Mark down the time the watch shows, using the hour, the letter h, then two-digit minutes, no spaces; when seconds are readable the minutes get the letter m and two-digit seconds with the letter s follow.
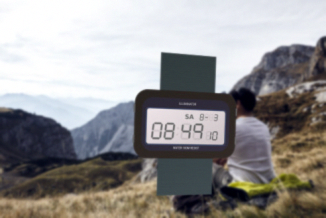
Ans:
8h49m10s
